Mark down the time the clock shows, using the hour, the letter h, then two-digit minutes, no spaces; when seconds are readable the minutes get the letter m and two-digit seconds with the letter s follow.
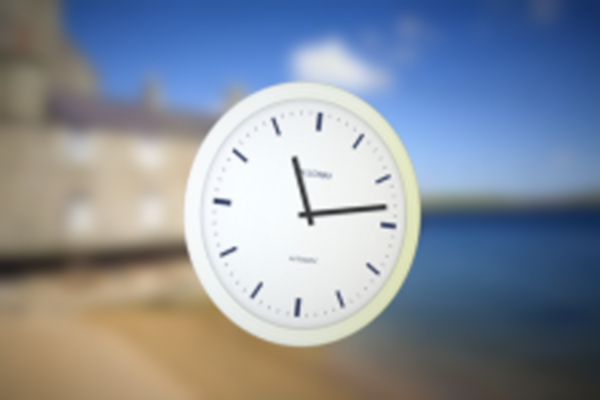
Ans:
11h13
